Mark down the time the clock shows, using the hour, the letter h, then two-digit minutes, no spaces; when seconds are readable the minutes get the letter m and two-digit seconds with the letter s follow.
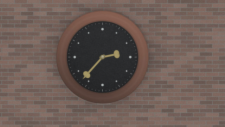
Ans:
2h37
